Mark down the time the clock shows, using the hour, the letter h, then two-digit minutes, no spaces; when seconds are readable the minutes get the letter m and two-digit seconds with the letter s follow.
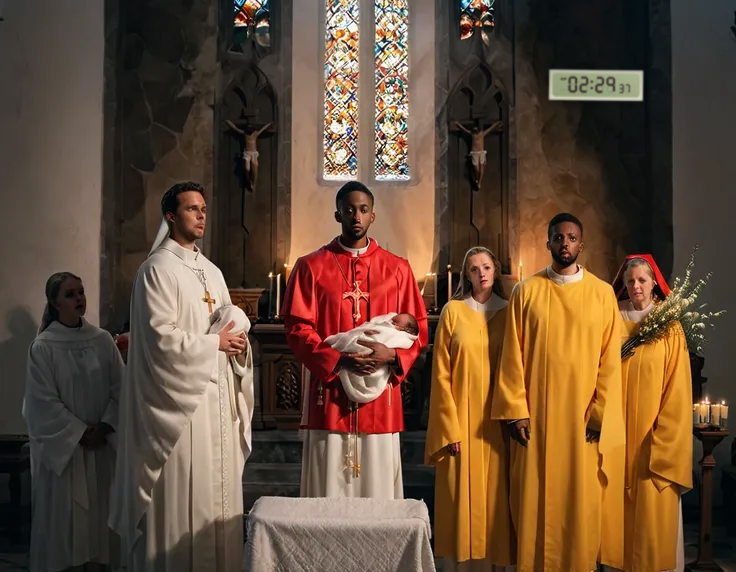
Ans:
2h29
